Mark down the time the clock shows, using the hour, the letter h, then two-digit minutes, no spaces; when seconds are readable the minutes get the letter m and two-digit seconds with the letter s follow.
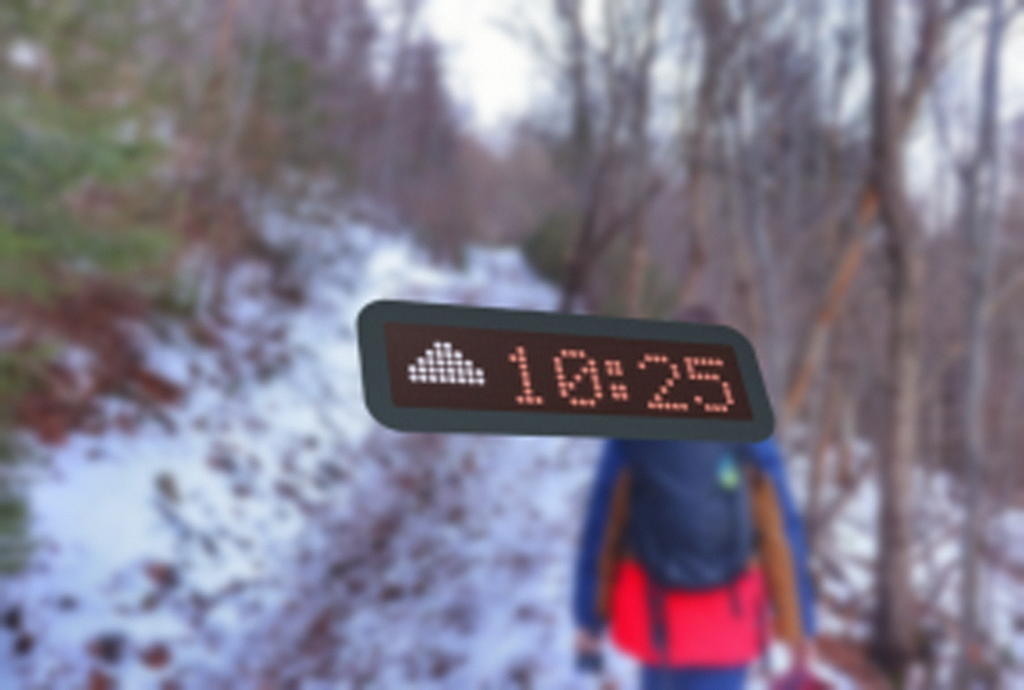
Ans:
10h25
